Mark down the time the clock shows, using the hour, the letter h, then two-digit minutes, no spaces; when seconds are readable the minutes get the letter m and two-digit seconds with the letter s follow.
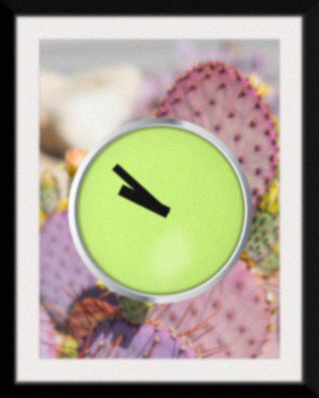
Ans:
9h52
